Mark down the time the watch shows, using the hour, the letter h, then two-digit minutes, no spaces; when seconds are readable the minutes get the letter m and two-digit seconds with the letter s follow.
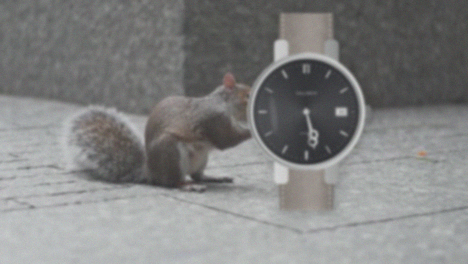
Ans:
5h28
